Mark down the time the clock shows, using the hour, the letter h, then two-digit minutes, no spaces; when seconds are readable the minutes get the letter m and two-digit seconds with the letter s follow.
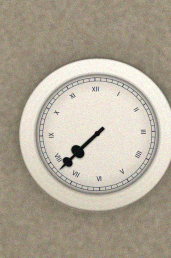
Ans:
7h38
